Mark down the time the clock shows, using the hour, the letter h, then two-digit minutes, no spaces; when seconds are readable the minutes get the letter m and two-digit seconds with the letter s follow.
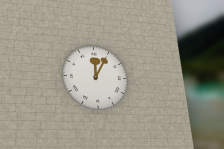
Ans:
12h05
